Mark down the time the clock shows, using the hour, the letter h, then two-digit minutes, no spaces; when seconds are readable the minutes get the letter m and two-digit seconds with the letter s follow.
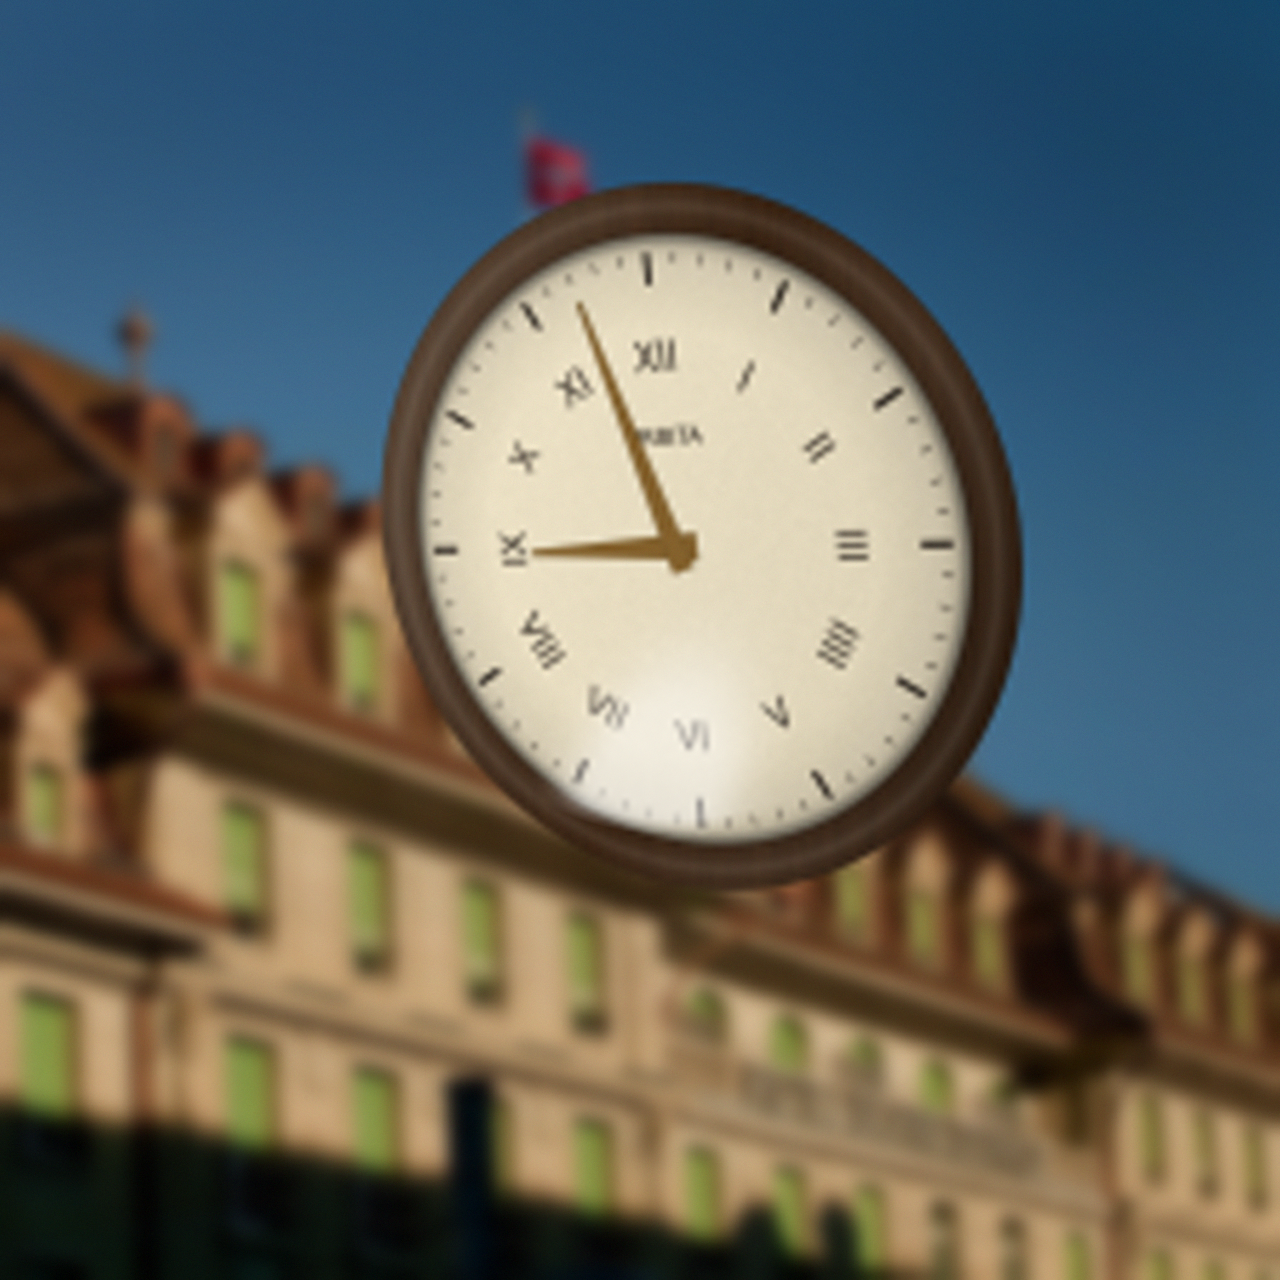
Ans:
8h57
